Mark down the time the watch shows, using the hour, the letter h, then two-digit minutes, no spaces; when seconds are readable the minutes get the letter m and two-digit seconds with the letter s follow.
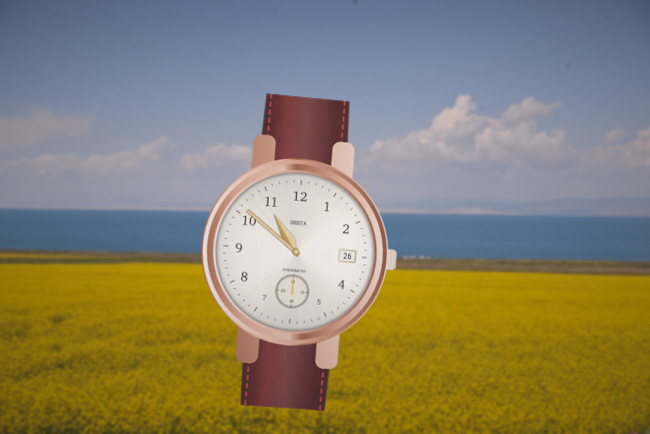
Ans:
10h51
